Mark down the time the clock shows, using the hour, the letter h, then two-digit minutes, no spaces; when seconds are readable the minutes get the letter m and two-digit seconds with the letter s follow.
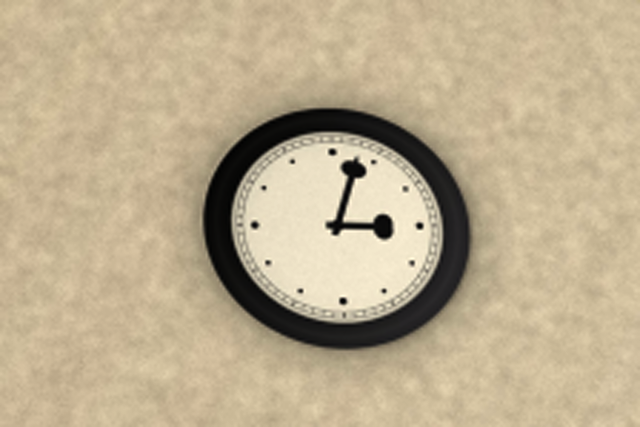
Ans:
3h03
